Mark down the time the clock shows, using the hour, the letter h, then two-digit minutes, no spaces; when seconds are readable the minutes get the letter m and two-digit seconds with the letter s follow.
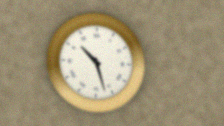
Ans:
10h27
